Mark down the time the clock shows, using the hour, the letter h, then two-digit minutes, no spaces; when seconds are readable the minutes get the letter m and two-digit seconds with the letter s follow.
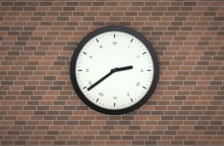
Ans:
2h39
